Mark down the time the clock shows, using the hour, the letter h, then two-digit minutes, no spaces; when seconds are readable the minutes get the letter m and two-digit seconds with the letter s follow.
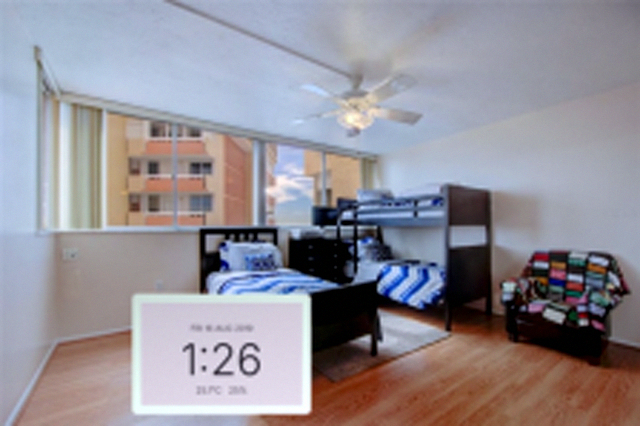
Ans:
1h26
